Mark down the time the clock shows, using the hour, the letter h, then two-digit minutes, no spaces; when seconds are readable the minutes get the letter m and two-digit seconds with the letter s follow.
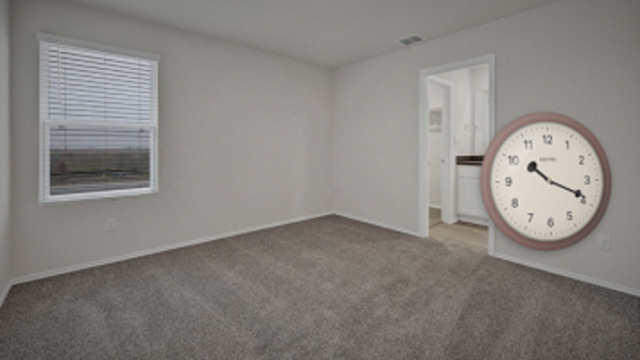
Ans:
10h19
